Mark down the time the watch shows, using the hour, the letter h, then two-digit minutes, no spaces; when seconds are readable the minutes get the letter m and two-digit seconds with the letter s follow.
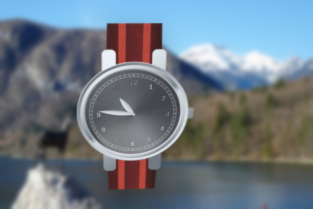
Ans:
10h46
